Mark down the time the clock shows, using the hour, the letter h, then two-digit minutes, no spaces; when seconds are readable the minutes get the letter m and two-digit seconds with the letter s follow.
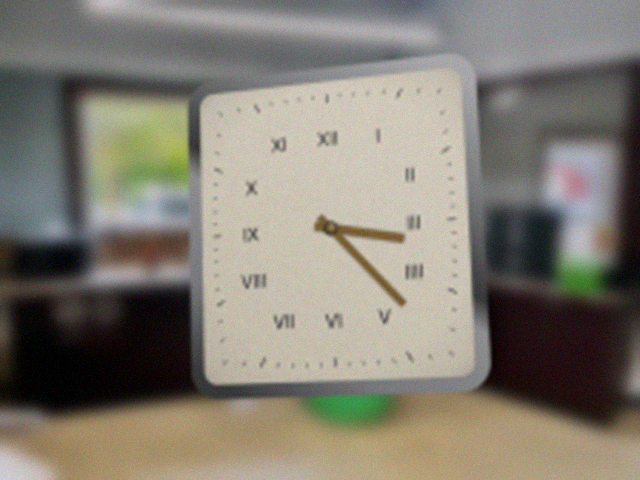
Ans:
3h23
